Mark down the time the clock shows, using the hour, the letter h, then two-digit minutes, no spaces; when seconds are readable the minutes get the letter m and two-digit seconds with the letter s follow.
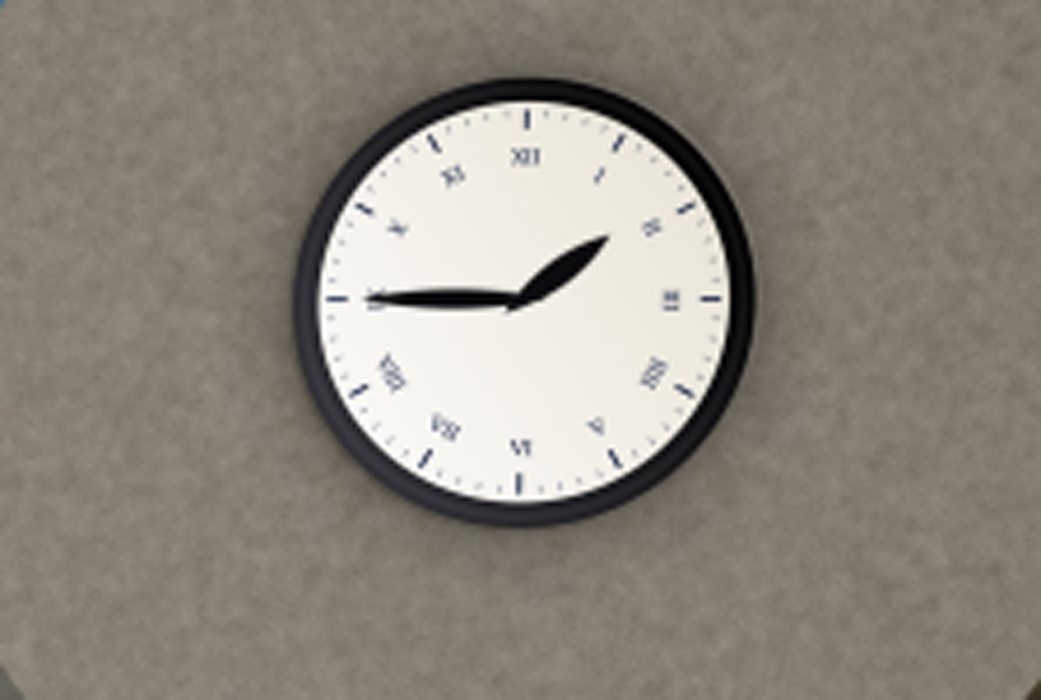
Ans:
1h45
